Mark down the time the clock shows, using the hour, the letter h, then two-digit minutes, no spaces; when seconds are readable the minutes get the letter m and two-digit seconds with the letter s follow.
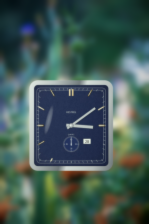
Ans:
3h09
